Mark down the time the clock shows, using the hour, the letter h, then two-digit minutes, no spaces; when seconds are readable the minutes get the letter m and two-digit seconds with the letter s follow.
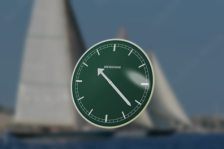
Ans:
10h22
